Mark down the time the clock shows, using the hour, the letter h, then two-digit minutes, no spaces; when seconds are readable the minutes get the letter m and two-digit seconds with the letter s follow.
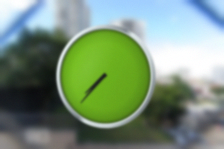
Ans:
7h37
